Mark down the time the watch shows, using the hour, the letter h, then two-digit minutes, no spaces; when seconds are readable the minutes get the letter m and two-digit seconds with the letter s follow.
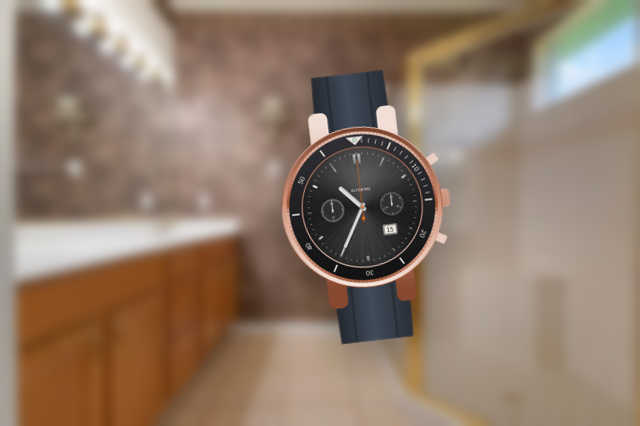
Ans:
10h35
